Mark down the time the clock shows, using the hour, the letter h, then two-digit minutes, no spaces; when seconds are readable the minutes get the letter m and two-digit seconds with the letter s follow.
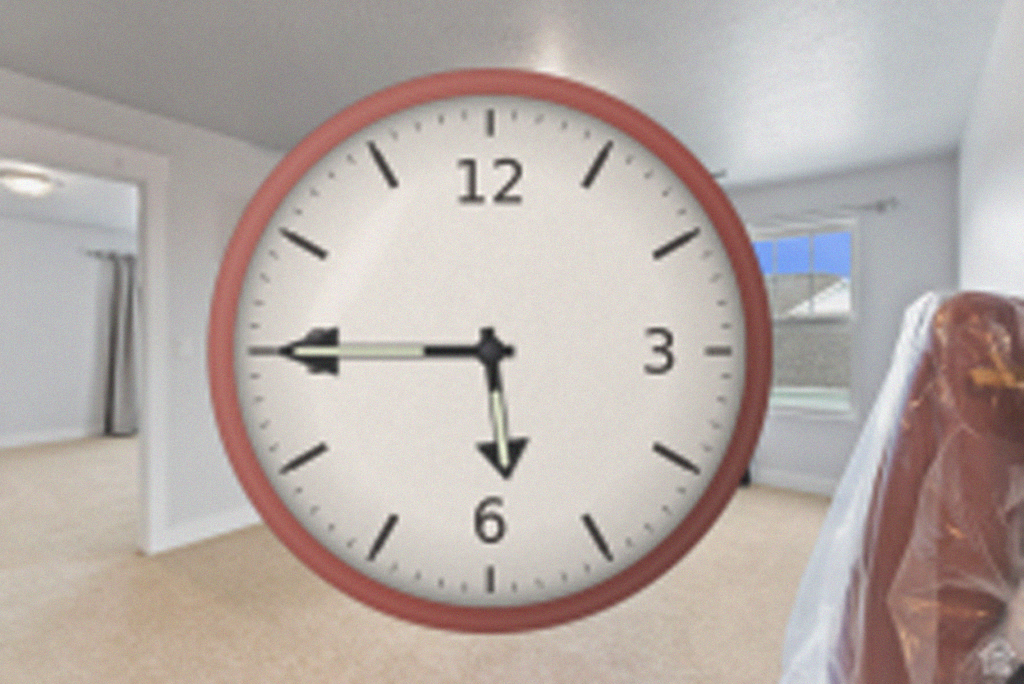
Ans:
5h45
